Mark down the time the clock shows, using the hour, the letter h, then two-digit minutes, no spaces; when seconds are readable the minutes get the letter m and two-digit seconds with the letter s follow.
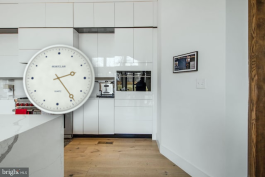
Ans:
2h24
